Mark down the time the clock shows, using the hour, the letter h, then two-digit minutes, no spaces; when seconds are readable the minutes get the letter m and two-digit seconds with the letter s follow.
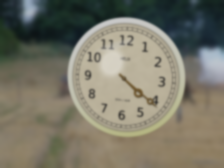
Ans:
4h21
